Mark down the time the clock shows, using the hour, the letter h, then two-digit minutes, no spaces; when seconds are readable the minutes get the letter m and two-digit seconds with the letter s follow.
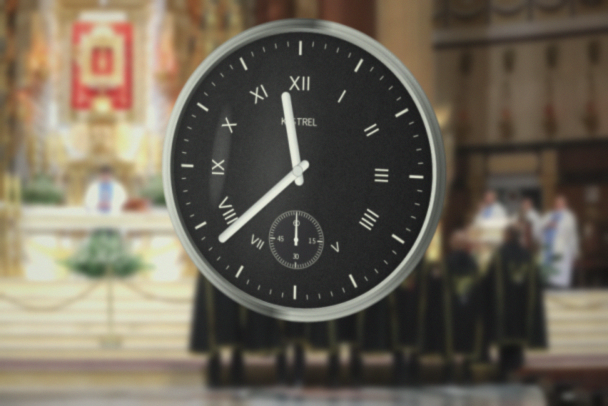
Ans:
11h38
